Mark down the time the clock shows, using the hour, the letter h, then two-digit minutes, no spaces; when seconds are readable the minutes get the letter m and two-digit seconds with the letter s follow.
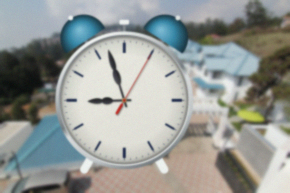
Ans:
8h57m05s
